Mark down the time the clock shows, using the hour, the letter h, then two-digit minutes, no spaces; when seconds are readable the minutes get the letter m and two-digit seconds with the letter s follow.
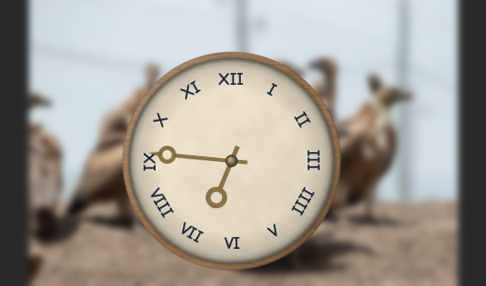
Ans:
6h46
